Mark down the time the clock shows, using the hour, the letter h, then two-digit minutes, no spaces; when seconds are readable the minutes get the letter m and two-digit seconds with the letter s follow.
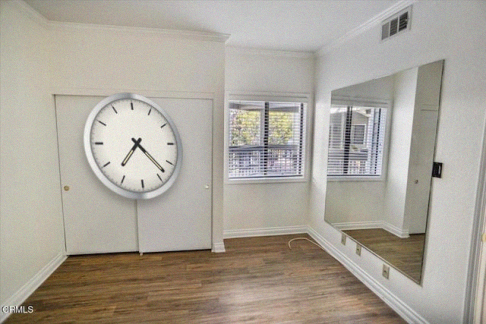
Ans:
7h23
